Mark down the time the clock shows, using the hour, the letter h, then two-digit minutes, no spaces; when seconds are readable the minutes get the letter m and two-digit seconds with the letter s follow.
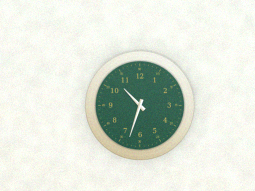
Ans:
10h33
